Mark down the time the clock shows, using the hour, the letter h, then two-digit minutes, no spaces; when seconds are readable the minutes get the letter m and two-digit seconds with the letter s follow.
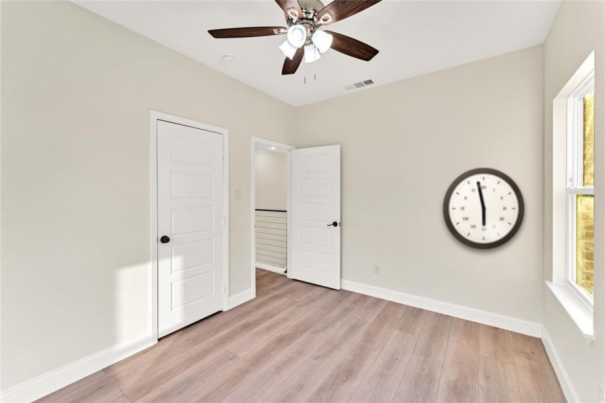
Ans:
5h58
